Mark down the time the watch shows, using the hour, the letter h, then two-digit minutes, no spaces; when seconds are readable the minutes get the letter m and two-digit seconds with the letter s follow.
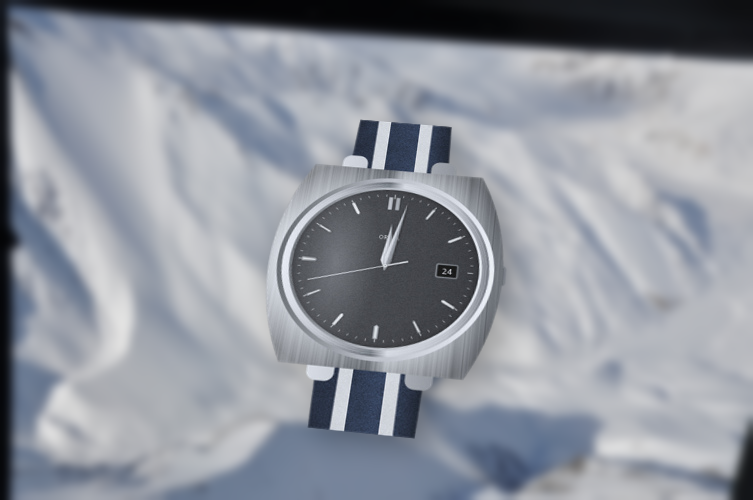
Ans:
12h01m42s
